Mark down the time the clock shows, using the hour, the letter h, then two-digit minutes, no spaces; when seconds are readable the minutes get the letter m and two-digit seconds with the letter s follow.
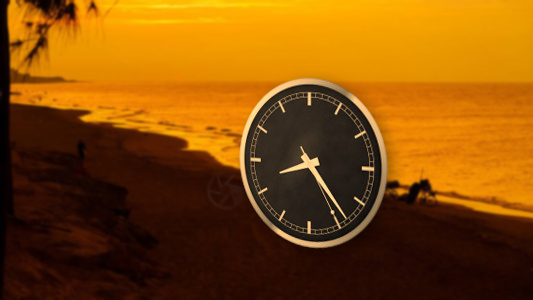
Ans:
8h23m25s
